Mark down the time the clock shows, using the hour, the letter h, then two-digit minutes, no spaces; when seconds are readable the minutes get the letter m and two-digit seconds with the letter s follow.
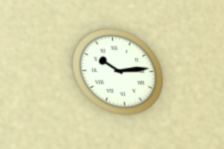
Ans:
10h14
